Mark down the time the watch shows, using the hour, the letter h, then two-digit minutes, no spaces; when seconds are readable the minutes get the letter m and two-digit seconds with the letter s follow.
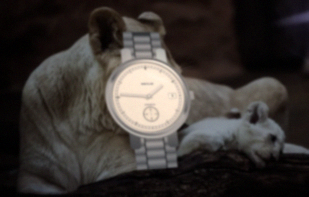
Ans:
1h46
